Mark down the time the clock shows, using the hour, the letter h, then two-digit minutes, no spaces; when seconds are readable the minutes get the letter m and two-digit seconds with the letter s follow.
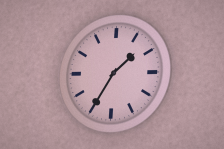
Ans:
1h35
